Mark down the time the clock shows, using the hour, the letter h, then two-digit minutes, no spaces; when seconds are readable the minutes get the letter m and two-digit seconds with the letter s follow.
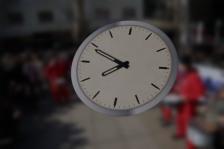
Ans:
7h49
